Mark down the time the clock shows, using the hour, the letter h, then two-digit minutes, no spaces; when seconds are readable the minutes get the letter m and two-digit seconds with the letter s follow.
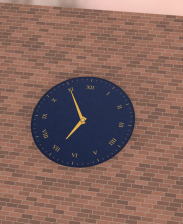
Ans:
6h55
